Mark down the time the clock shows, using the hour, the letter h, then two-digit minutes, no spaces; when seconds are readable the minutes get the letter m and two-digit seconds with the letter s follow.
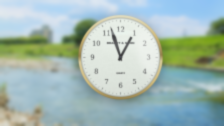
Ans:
12h57
